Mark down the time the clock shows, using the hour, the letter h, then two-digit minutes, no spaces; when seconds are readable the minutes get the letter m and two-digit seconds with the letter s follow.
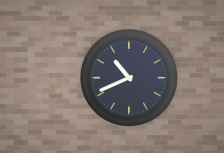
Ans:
10h41
